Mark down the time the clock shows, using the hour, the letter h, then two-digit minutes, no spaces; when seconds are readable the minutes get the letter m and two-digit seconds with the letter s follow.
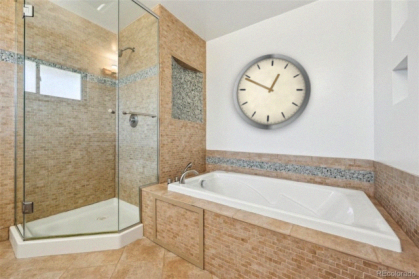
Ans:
12h49
